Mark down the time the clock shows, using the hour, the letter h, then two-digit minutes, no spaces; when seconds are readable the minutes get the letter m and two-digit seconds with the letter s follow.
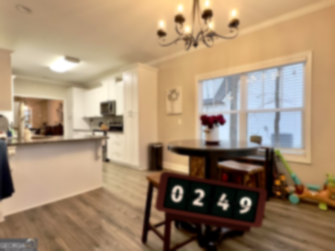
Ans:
2h49
